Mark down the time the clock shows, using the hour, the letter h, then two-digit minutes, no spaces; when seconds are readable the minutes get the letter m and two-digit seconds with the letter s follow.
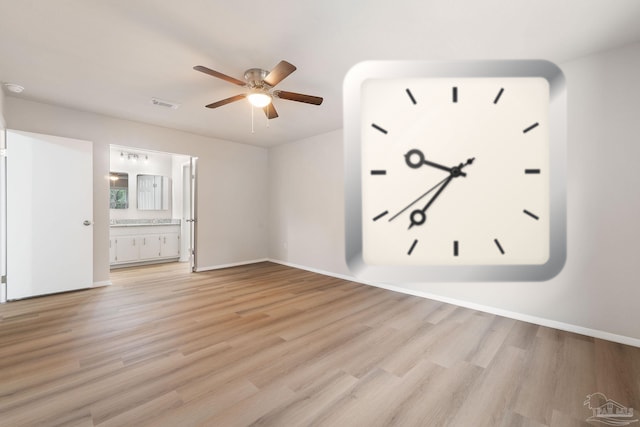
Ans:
9h36m39s
